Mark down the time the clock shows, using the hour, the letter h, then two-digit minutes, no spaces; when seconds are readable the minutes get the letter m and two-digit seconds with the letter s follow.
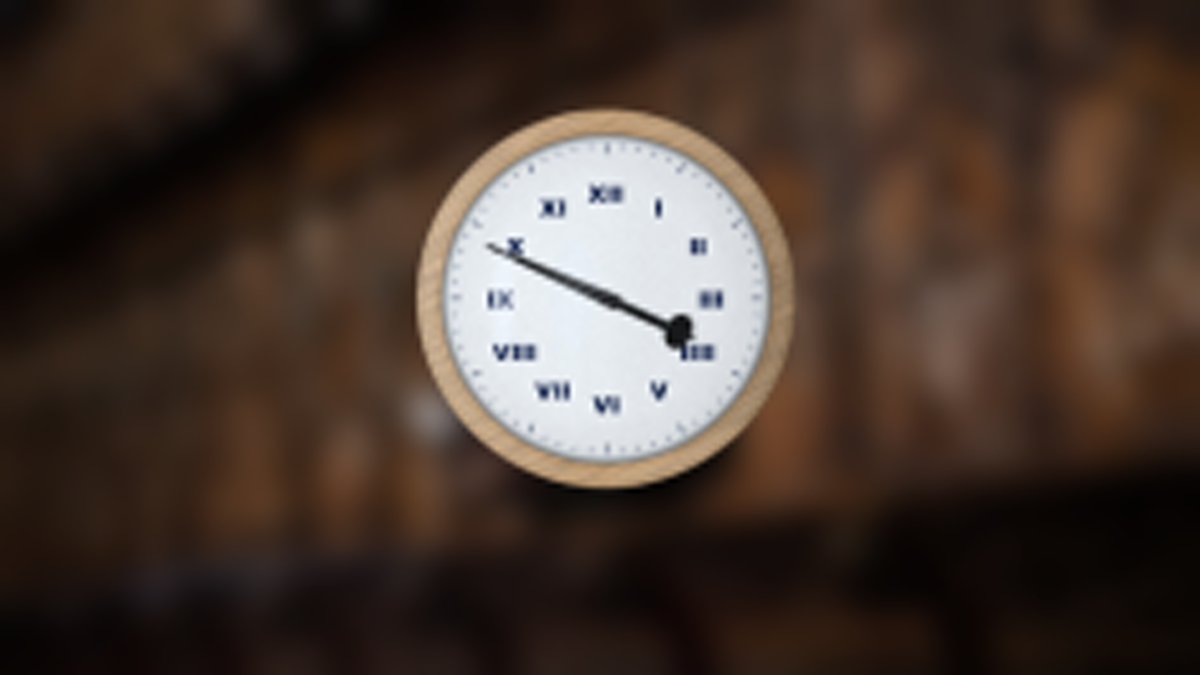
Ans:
3h49
